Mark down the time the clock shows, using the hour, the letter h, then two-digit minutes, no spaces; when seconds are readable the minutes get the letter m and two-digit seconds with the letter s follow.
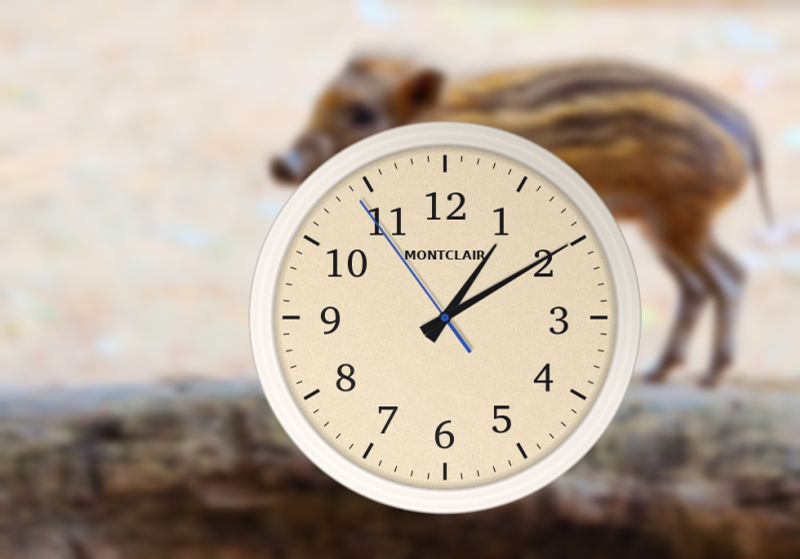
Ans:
1h09m54s
